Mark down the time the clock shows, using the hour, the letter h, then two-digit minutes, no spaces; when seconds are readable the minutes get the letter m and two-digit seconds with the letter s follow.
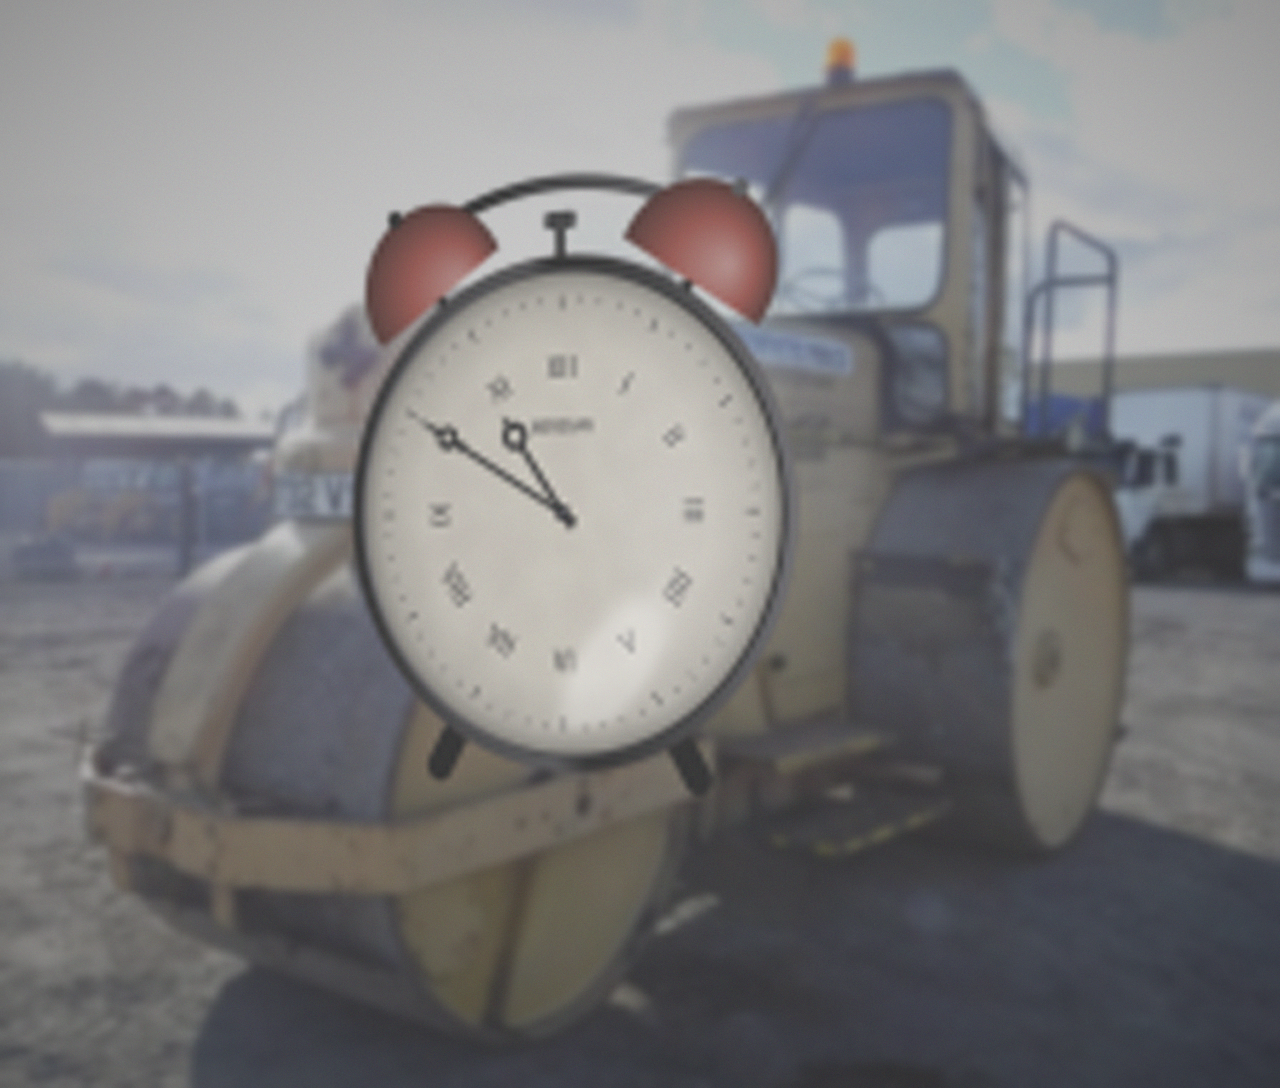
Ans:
10h50
